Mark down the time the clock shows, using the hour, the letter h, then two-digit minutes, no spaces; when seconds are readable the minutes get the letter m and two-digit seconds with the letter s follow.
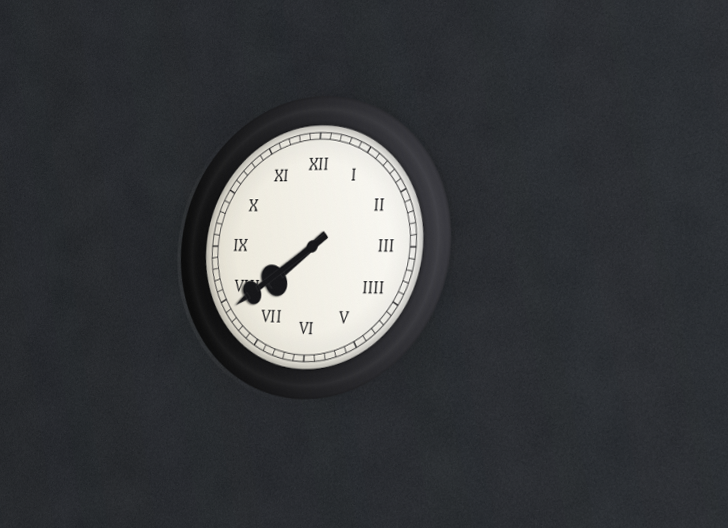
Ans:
7h39
